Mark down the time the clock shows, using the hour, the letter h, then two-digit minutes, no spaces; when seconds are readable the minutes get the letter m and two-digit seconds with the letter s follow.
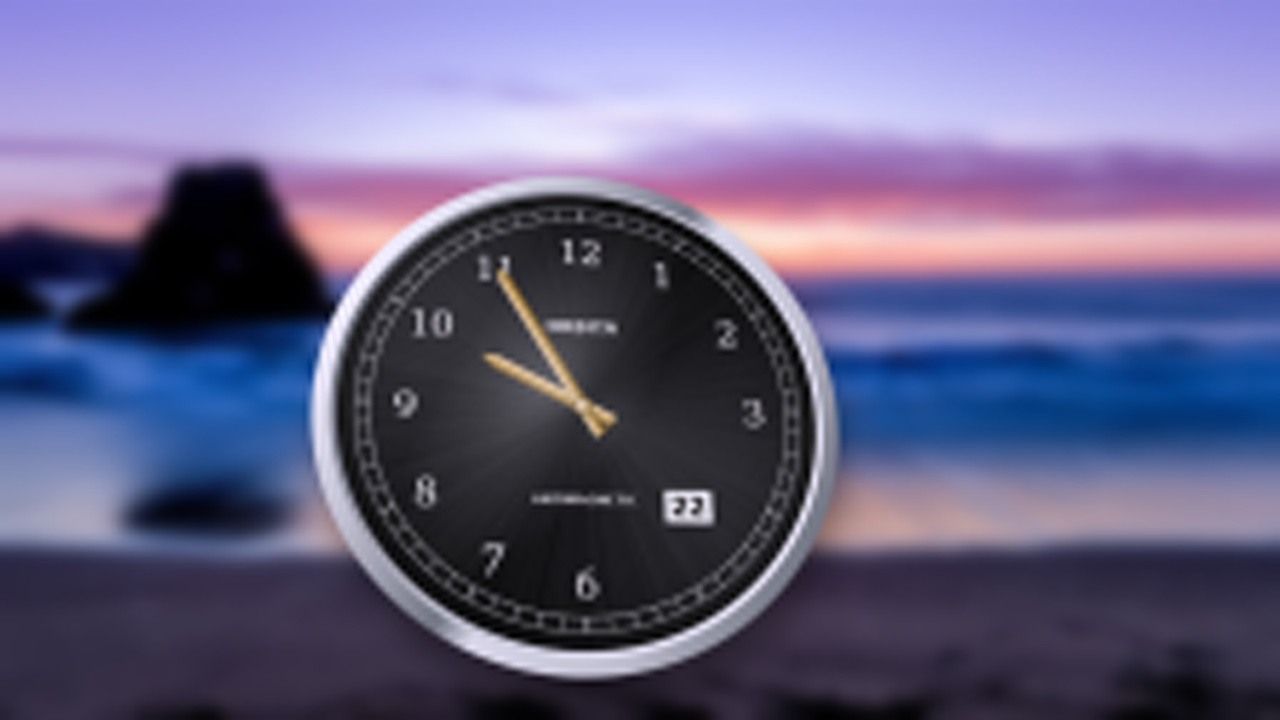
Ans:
9h55
